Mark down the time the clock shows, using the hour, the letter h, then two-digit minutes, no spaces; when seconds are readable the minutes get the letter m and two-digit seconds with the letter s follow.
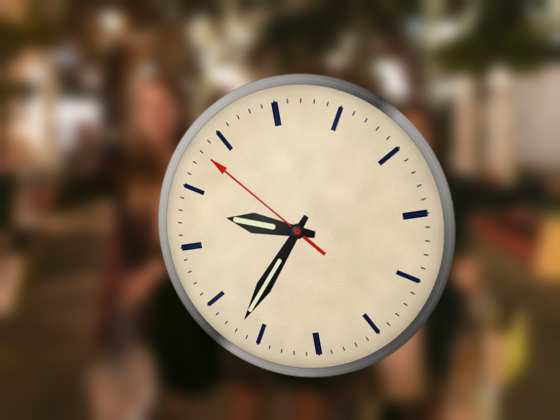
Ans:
9h36m53s
